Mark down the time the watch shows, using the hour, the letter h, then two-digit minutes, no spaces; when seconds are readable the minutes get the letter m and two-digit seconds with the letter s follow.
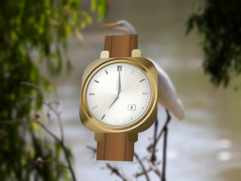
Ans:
7h00
